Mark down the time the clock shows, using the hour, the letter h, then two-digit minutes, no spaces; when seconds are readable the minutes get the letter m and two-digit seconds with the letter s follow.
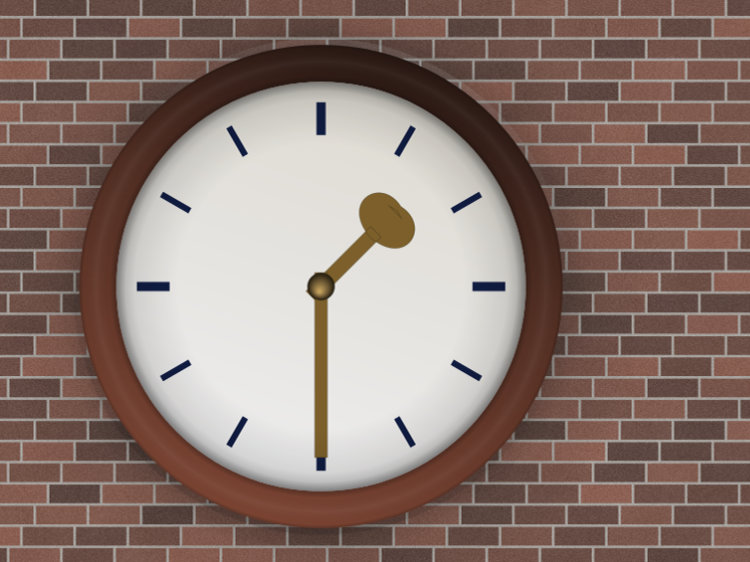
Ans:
1h30
